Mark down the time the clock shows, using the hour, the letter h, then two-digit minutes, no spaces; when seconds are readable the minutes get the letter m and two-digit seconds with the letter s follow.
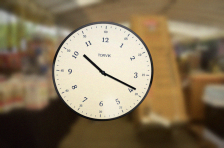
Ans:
10h19
